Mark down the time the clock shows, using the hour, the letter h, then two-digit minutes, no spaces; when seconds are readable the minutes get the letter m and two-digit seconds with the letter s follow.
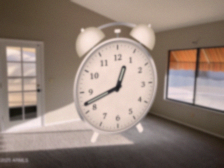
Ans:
12h42
